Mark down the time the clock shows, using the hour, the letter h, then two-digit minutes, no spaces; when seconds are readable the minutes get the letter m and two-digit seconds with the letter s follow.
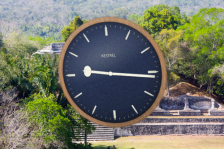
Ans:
9h16
